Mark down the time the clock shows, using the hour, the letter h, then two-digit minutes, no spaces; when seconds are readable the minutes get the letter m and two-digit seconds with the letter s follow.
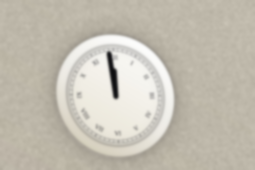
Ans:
11h59
